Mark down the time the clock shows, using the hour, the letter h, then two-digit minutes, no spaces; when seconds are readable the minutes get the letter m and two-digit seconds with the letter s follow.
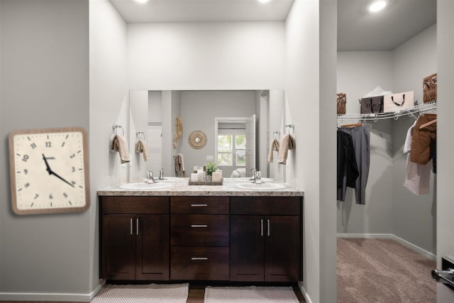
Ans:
11h21
